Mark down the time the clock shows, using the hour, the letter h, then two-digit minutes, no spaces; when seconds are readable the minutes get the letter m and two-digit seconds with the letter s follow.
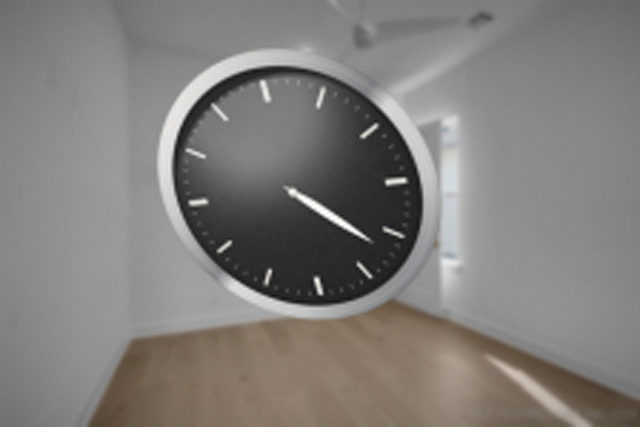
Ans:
4h22
